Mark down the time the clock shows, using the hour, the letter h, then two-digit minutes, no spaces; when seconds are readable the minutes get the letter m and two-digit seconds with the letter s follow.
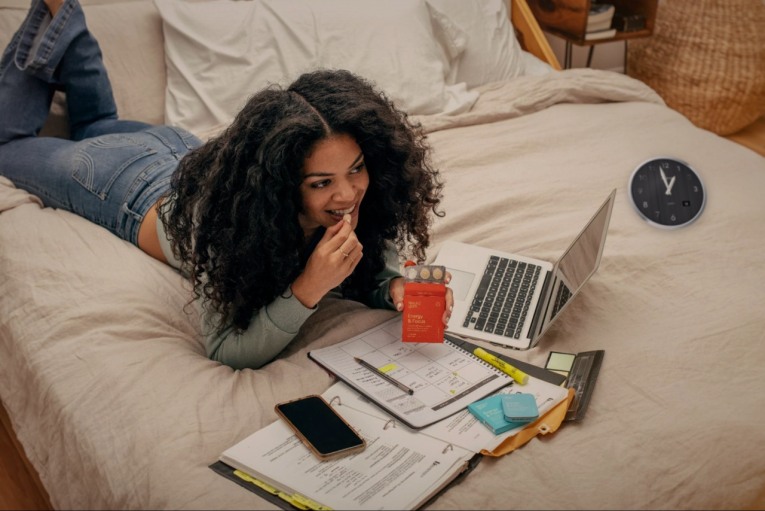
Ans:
12h58
